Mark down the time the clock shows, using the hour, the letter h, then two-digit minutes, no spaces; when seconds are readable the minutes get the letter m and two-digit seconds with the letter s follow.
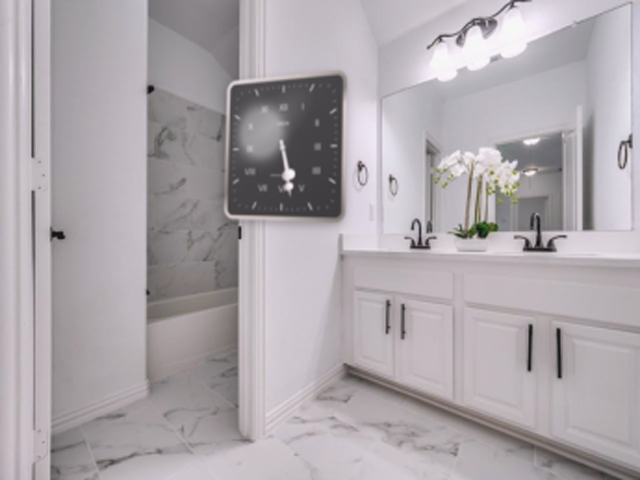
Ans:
5h28
